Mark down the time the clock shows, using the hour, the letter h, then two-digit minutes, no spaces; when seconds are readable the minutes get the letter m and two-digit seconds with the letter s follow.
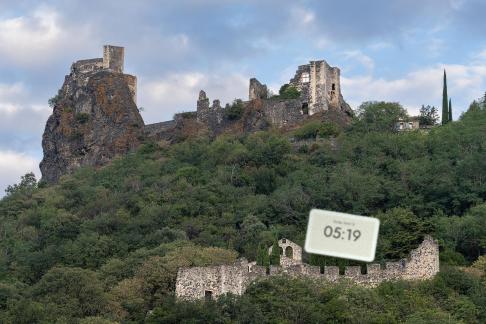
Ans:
5h19
